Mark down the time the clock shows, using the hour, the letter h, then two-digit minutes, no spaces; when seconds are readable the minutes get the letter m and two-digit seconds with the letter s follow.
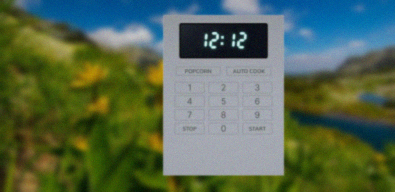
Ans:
12h12
